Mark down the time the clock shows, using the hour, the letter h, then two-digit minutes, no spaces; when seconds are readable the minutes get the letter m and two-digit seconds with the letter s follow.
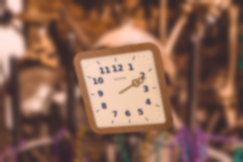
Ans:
2h11
